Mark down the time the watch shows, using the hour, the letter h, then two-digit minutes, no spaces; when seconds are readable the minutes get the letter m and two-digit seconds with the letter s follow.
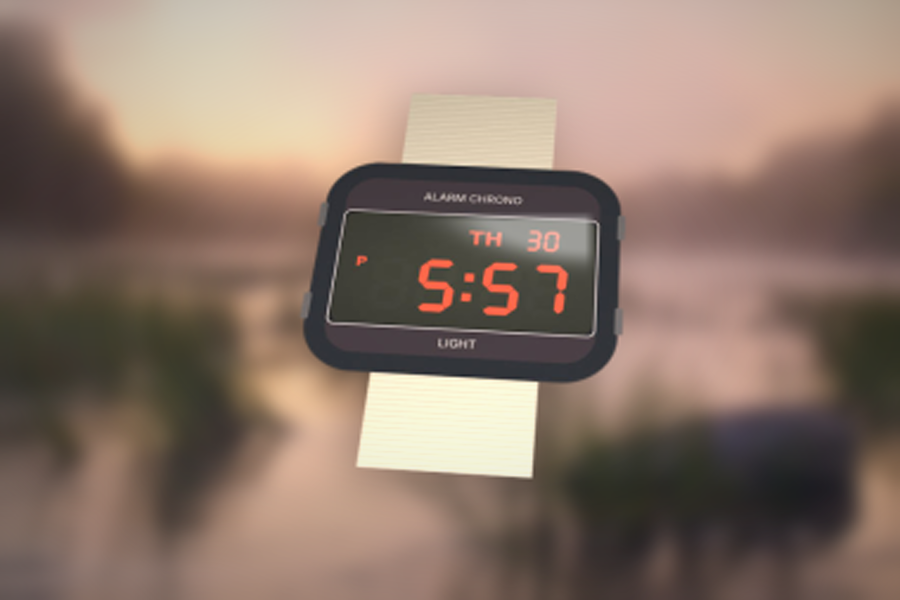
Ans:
5h57
